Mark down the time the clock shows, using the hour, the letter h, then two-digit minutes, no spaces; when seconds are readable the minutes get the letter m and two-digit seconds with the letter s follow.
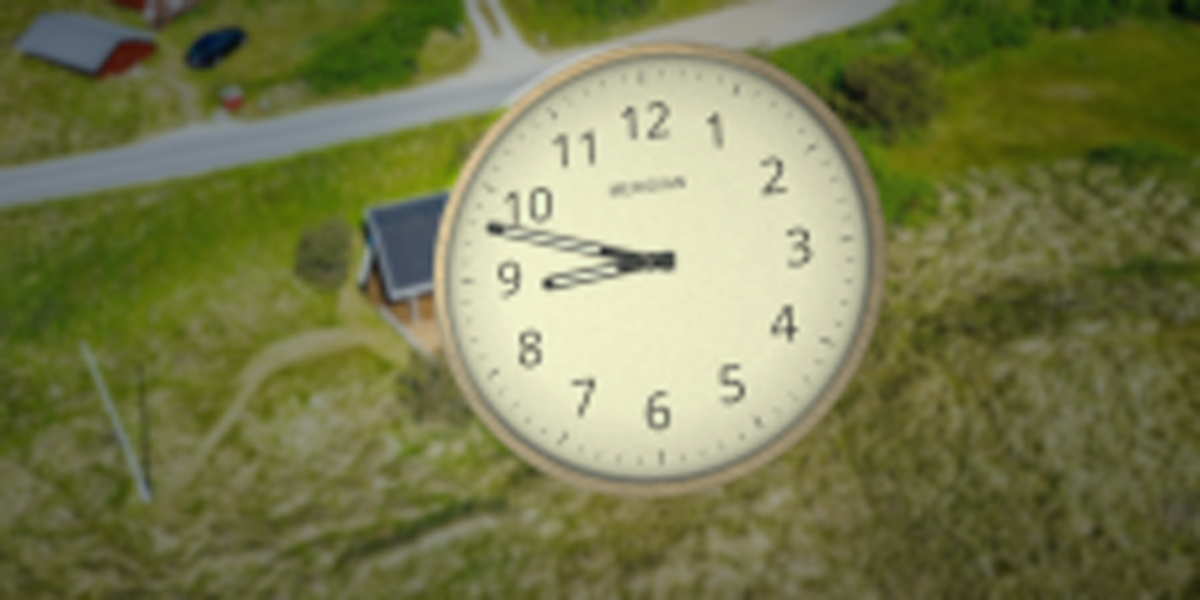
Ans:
8h48
